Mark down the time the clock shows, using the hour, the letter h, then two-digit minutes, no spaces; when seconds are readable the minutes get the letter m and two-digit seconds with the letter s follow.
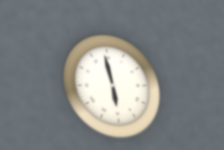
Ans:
5h59
